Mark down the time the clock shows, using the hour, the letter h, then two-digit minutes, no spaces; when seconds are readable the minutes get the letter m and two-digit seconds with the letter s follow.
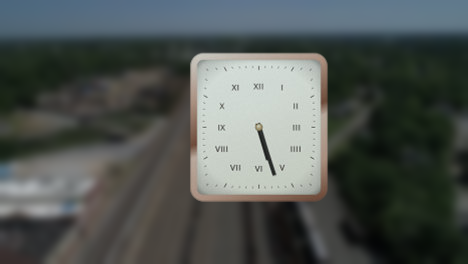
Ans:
5h27
